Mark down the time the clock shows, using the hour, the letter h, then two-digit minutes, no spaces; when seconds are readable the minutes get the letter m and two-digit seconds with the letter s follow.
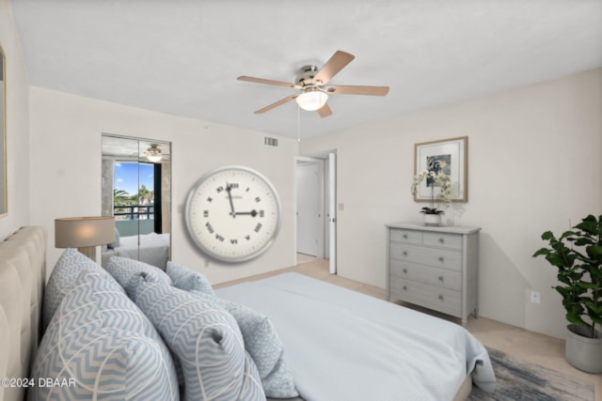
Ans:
2h58
